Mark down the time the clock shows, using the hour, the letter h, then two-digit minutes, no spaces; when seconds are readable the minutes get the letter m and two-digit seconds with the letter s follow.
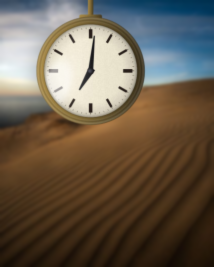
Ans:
7h01
